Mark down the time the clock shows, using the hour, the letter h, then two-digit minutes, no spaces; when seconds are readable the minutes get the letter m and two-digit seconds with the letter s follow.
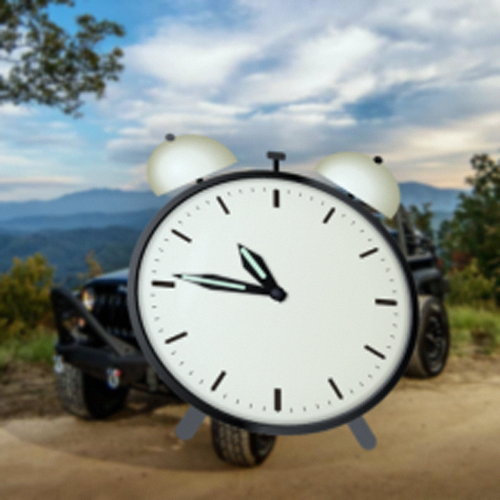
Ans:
10h46
